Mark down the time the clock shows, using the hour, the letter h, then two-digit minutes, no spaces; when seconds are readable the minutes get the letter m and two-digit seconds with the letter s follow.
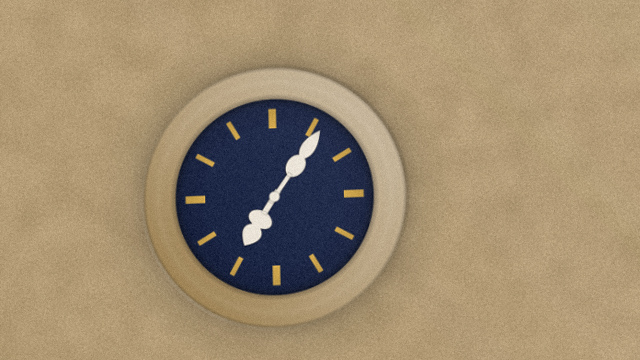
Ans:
7h06
